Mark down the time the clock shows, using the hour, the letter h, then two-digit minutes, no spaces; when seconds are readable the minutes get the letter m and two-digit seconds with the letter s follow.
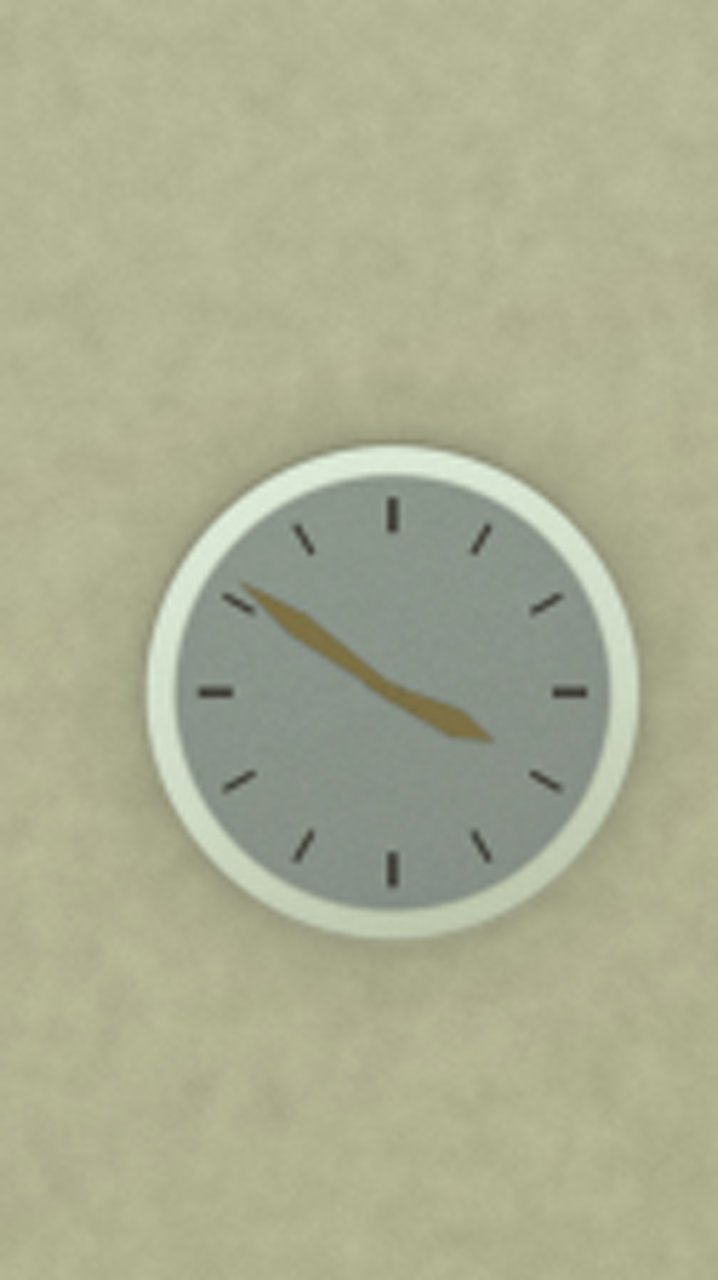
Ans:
3h51
